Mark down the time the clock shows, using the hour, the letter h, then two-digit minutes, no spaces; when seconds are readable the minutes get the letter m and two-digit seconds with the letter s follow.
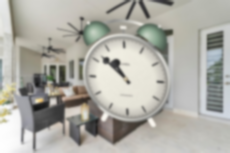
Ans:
10h52
